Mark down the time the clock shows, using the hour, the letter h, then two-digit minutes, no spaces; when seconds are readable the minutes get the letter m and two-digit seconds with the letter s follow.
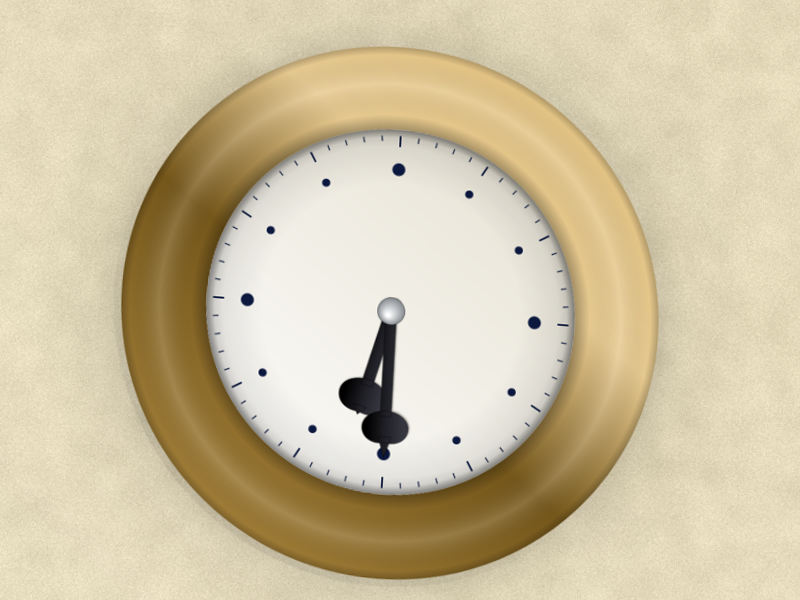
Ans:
6h30
